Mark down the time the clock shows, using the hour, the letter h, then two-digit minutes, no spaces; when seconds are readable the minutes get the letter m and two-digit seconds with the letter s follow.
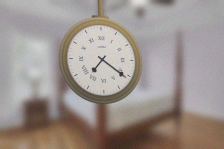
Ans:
7h21
